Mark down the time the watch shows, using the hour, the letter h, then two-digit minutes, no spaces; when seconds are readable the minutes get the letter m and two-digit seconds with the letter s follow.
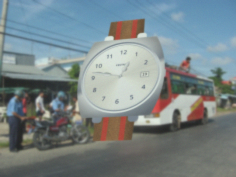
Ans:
12h47
